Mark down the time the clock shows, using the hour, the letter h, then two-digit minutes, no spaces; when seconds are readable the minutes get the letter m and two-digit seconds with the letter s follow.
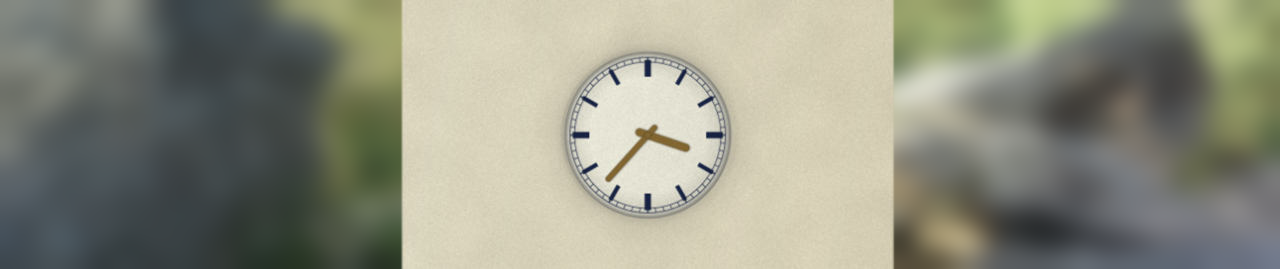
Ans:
3h37
